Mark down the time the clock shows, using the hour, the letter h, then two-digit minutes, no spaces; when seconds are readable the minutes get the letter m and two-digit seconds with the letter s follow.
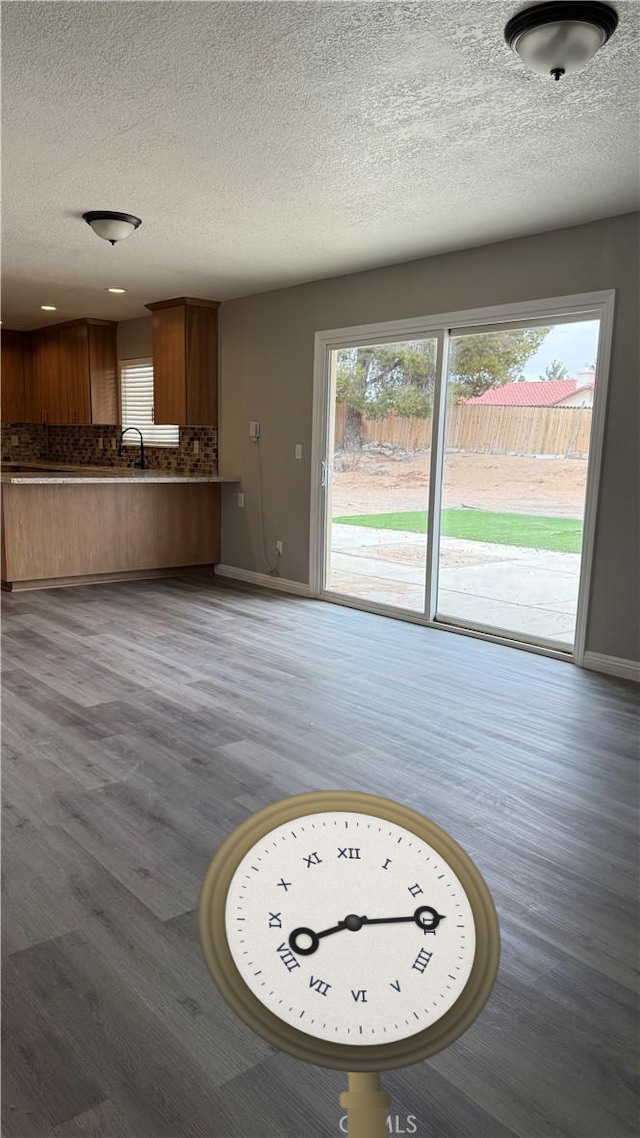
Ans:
8h14
